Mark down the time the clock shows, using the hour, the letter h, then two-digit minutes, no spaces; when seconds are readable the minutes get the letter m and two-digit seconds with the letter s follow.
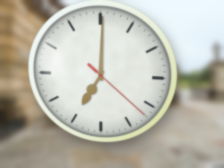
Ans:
7h00m22s
